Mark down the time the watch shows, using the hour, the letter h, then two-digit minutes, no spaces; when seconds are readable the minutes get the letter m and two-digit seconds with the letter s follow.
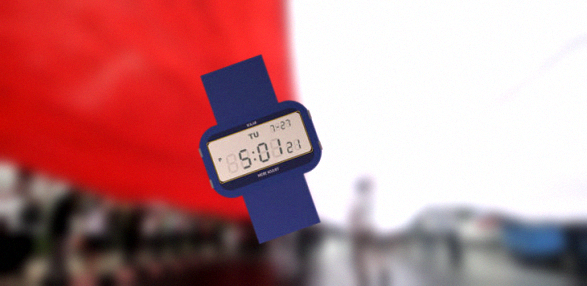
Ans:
5h01m21s
